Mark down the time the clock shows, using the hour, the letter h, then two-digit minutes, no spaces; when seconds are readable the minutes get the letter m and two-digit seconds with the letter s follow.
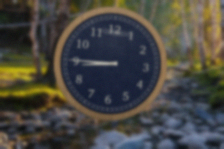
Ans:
8h45
